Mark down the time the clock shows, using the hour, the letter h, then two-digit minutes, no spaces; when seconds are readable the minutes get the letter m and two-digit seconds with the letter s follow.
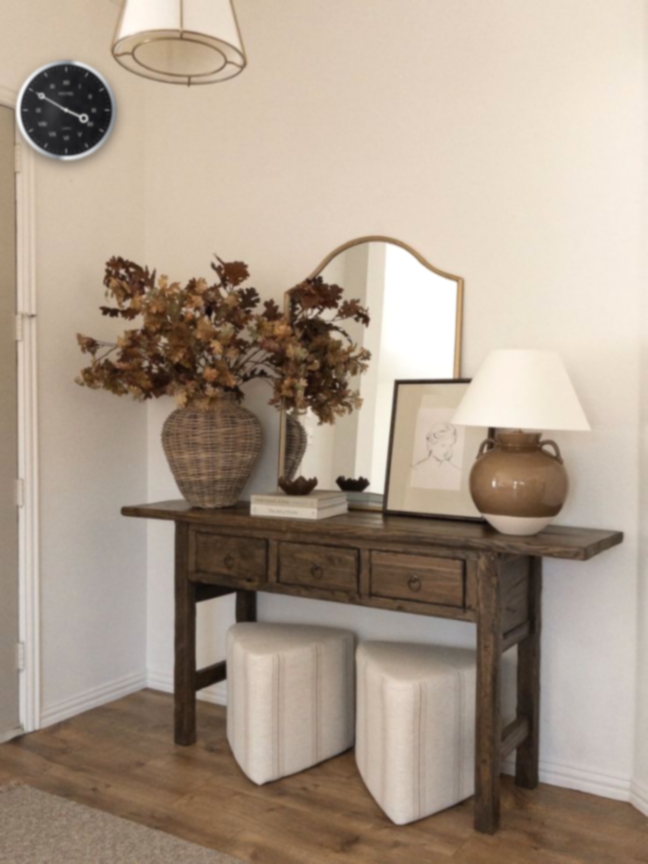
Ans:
3h50
